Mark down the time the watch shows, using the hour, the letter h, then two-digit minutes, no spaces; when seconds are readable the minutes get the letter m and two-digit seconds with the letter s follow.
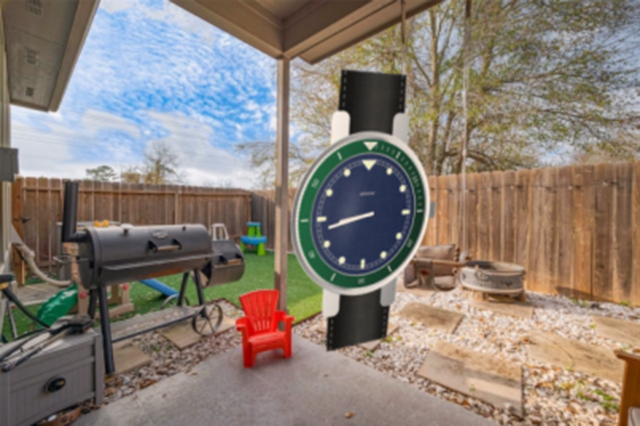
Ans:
8h43
